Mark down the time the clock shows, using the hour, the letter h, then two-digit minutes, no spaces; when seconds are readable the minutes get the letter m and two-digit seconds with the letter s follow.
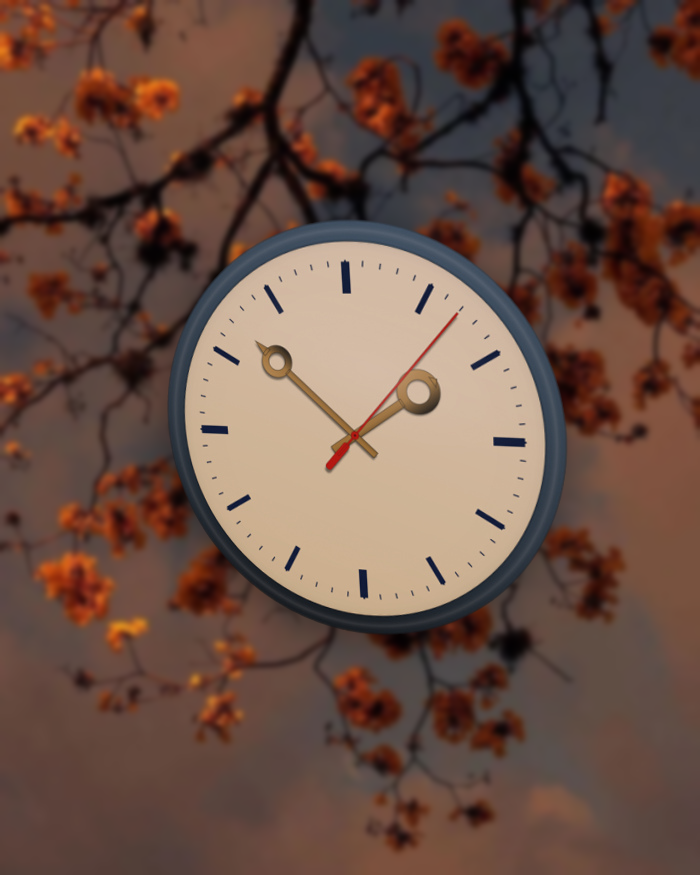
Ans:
1h52m07s
